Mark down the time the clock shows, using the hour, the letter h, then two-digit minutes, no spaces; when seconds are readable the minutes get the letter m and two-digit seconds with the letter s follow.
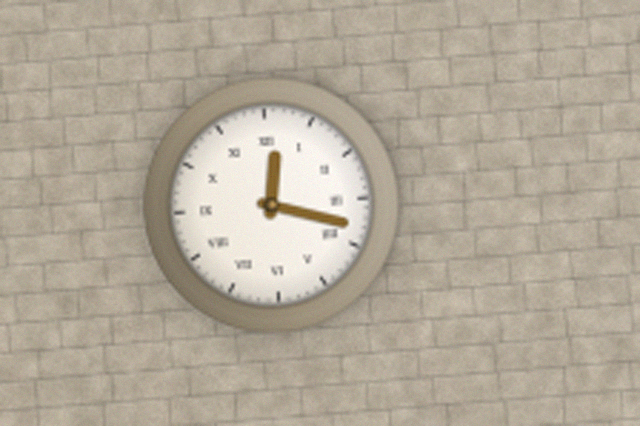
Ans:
12h18
